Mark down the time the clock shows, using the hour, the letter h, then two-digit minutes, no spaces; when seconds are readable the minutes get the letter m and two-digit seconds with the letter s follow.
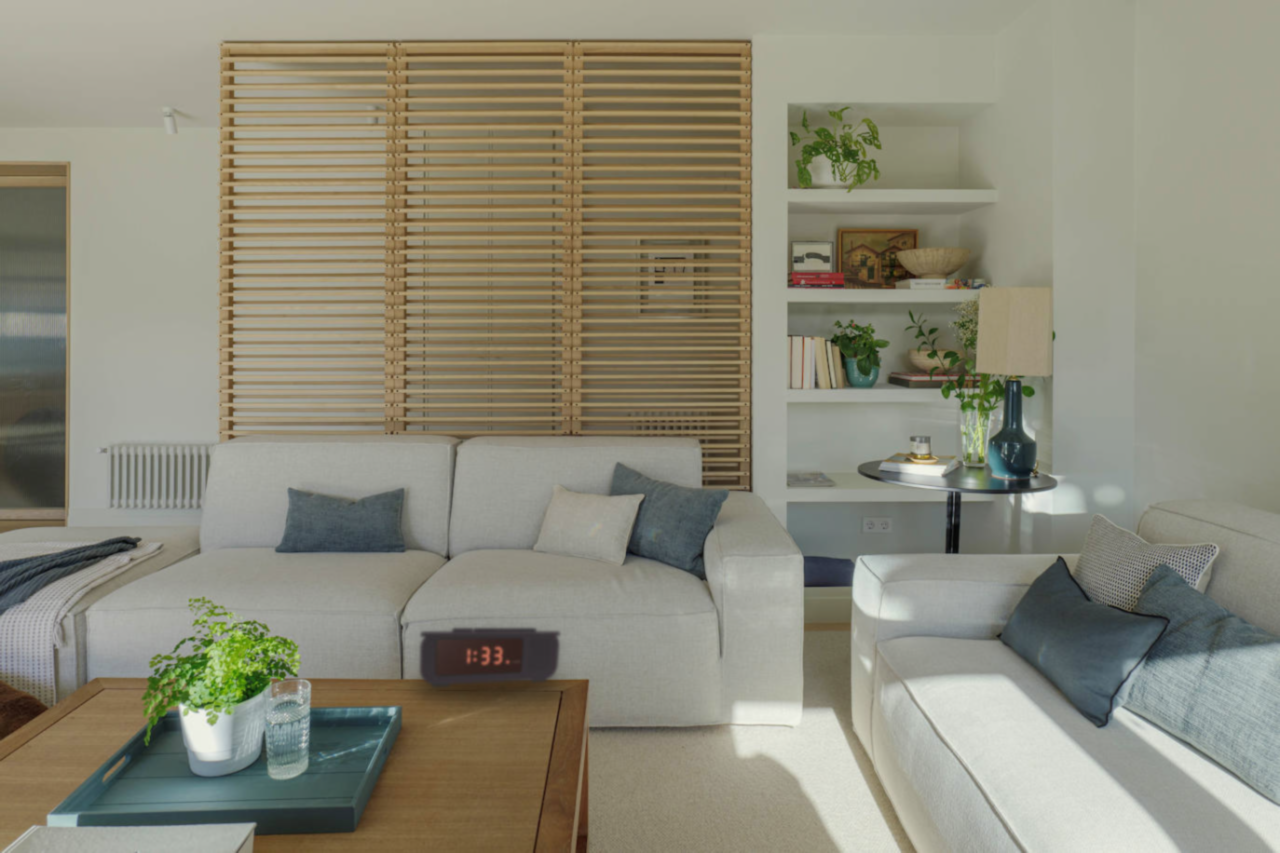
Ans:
1h33
